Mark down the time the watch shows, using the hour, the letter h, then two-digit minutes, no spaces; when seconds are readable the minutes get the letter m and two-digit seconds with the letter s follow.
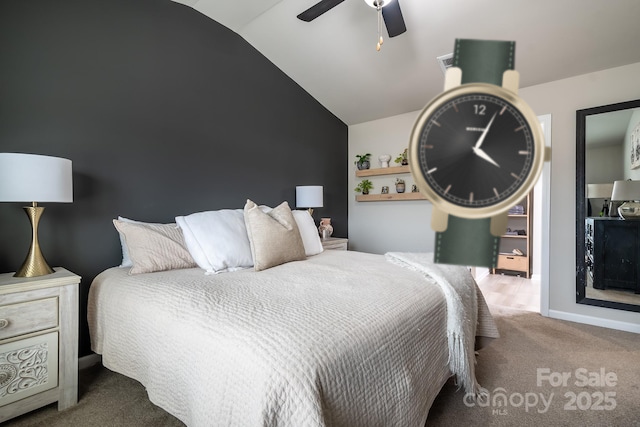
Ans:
4h04
